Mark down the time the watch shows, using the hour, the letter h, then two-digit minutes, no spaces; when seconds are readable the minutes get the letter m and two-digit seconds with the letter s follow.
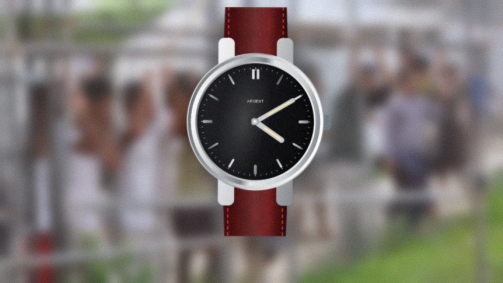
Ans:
4h10
